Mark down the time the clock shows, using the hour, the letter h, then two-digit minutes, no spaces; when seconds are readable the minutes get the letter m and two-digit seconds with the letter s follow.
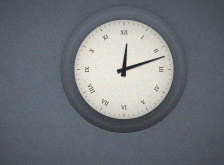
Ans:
12h12
